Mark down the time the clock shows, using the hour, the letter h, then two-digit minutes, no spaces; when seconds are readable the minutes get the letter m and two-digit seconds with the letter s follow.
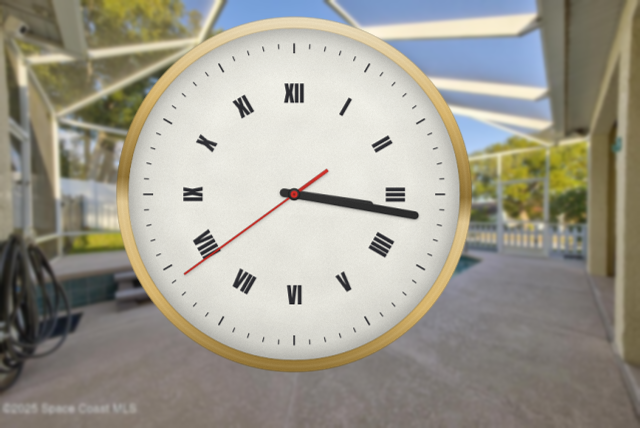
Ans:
3h16m39s
